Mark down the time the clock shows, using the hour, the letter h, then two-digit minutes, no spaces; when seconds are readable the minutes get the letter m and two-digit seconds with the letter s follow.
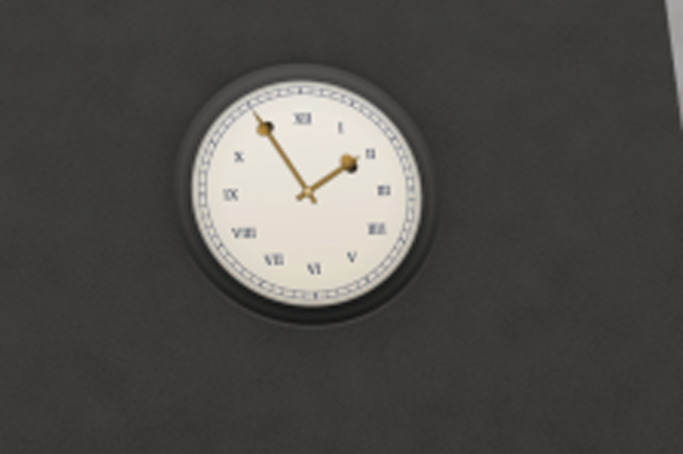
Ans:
1h55
